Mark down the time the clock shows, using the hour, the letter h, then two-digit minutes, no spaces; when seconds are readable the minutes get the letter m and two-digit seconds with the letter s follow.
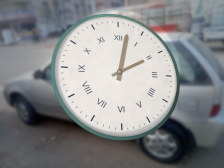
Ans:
2h02
